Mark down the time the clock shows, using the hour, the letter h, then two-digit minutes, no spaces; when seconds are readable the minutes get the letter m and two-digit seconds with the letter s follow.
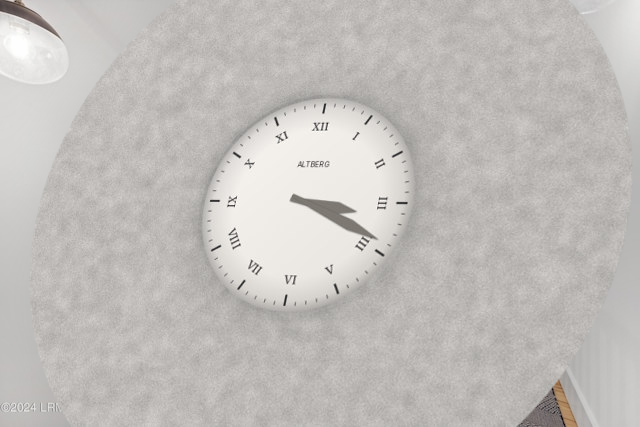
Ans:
3h19
